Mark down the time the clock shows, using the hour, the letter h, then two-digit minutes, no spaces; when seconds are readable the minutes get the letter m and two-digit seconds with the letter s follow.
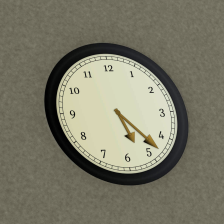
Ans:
5h23
